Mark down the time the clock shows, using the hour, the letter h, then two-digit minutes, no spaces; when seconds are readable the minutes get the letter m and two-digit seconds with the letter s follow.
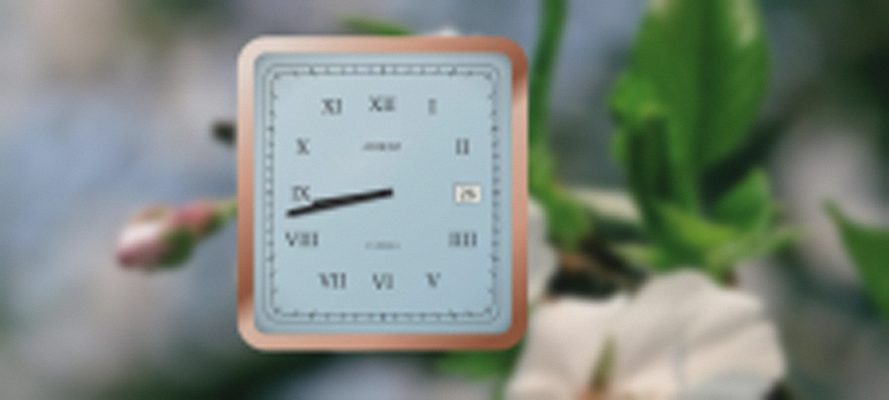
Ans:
8h43
